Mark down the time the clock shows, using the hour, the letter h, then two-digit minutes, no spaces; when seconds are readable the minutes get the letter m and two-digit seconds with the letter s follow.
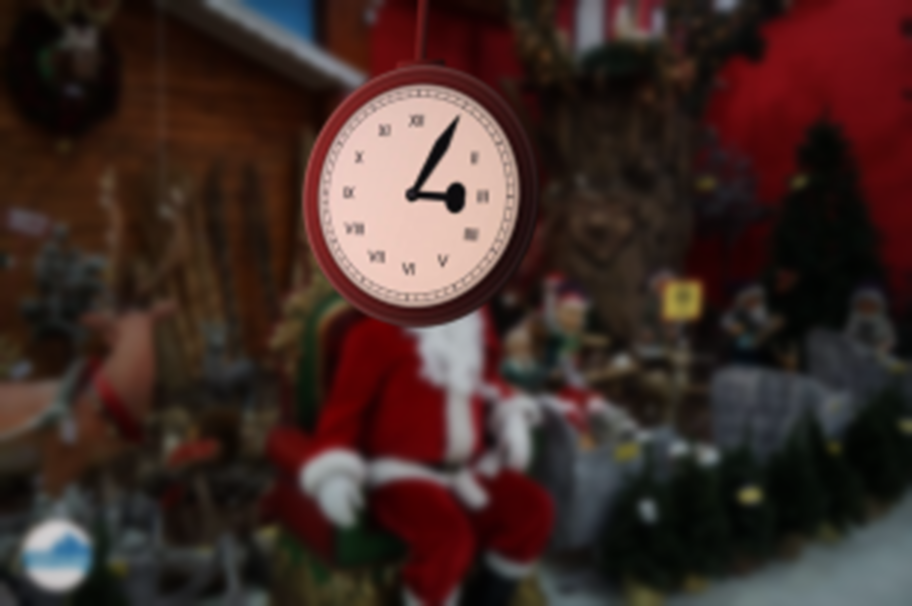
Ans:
3h05
